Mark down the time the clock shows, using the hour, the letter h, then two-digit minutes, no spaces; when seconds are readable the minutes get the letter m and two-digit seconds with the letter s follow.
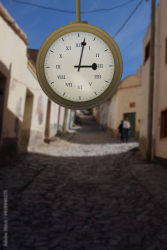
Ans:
3h02
